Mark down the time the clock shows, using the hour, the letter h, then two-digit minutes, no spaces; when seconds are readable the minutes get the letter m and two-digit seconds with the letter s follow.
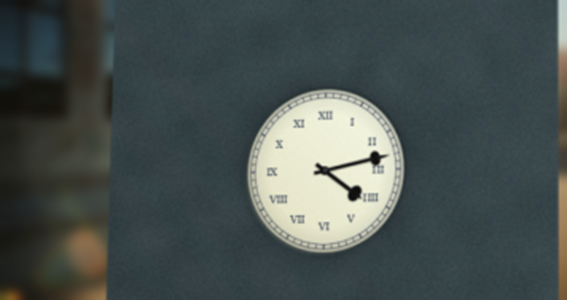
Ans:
4h13
